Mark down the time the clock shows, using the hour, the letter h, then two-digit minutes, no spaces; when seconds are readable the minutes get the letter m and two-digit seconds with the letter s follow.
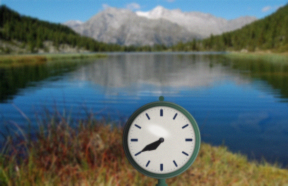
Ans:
7h40
